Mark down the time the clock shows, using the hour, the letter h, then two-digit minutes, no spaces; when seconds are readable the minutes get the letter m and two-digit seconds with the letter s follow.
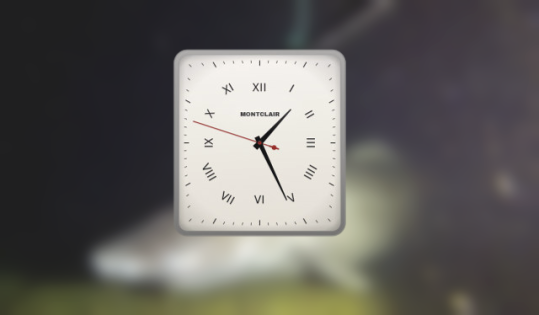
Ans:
1h25m48s
